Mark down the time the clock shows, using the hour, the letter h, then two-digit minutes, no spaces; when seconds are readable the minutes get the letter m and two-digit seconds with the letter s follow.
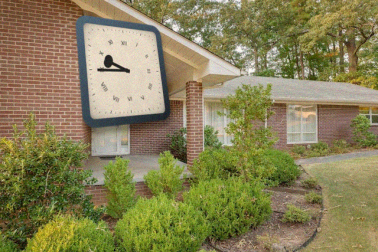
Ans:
9h45
